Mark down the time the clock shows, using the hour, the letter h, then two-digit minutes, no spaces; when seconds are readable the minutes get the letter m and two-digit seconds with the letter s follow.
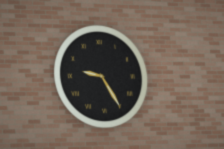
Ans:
9h25
